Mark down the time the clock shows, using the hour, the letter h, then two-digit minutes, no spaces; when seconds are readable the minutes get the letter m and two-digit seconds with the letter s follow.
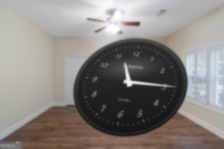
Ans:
11h15
